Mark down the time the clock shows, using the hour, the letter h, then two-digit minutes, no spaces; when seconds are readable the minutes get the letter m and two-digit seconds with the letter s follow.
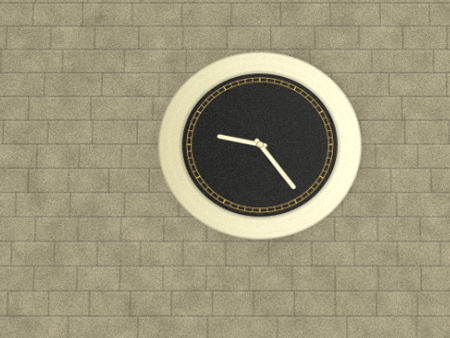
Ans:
9h24
